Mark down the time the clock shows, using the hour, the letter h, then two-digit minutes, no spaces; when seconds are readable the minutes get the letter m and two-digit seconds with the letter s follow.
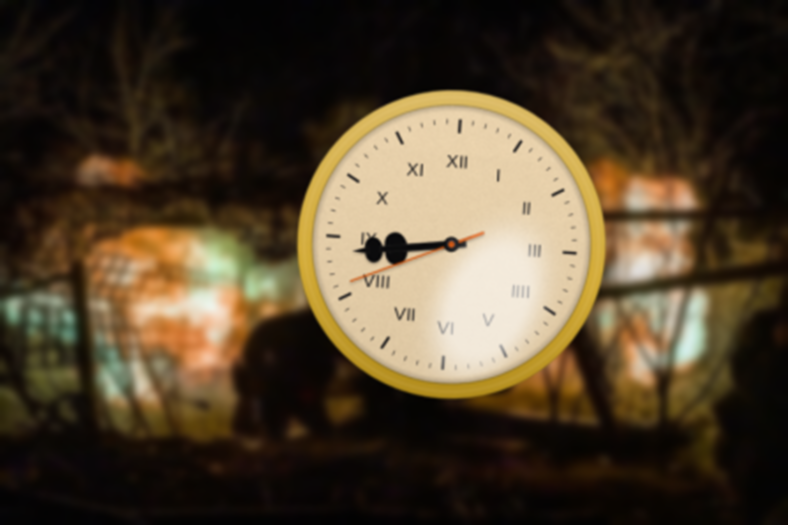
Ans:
8h43m41s
